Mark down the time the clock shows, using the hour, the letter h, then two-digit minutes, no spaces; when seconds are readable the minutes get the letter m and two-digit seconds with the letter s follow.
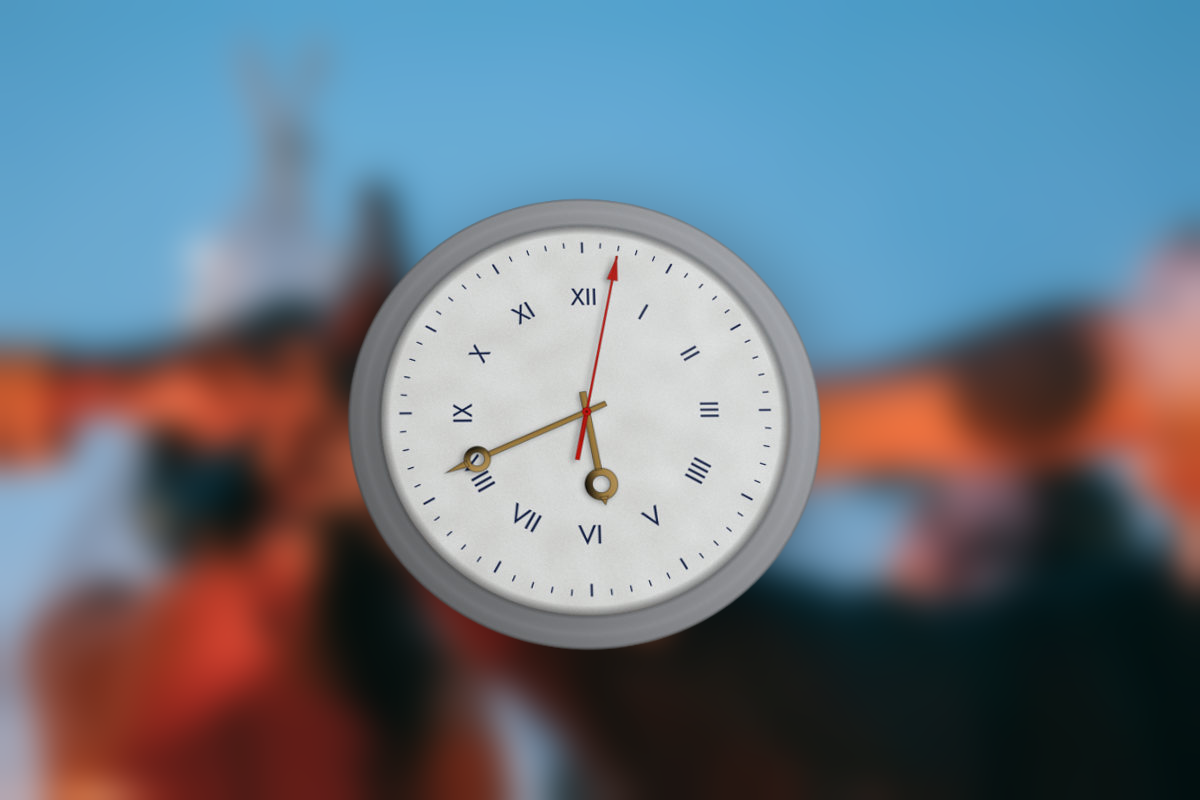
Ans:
5h41m02s
